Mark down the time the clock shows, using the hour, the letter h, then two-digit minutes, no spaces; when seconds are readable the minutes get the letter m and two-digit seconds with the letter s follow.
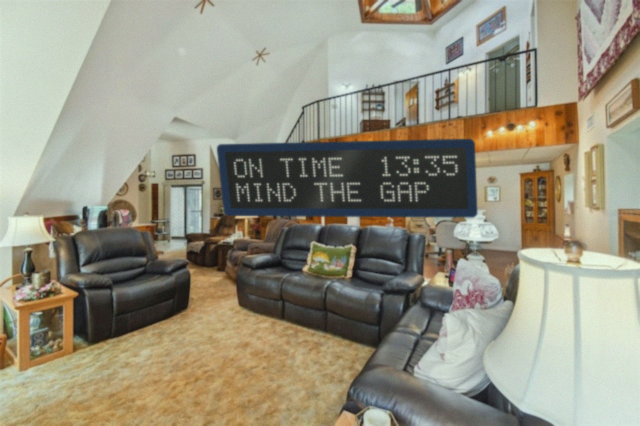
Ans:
13h35
